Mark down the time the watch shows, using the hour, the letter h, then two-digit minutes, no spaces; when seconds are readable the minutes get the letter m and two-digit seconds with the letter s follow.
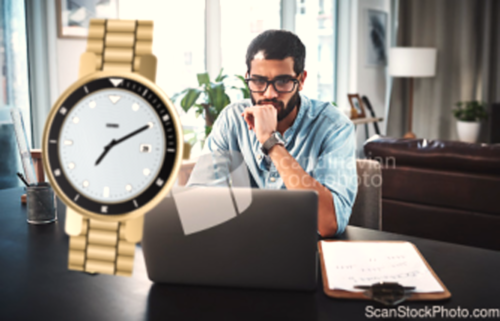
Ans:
7h10
